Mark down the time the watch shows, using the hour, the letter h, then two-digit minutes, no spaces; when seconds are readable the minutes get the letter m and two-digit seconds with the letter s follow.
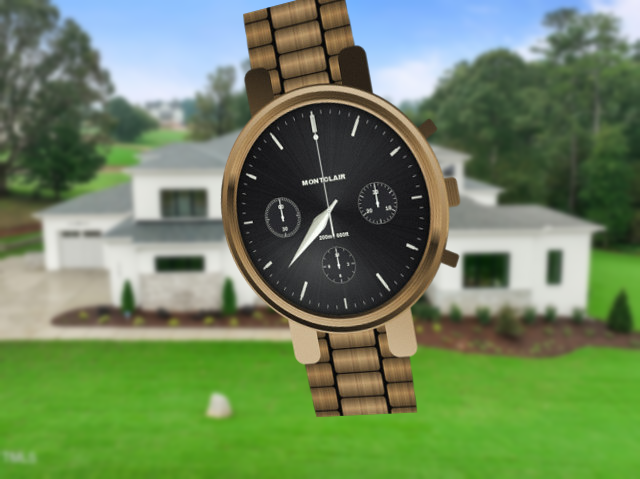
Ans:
7h38
